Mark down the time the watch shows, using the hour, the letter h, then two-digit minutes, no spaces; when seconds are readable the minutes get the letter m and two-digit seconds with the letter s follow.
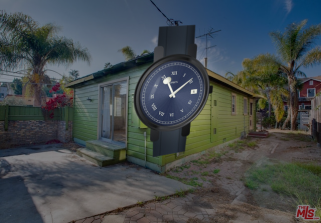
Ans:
11h09
